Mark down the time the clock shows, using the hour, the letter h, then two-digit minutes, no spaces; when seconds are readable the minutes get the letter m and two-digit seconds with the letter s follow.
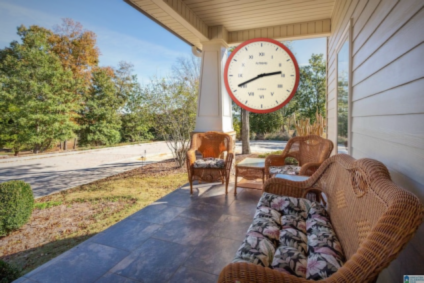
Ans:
2h41
